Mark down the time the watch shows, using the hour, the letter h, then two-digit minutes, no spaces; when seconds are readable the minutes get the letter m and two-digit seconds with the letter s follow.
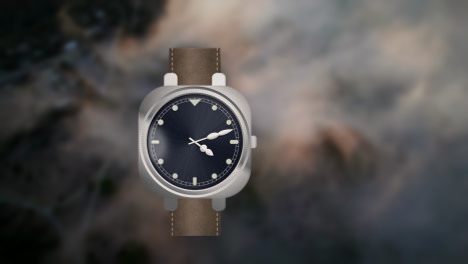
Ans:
4h12
